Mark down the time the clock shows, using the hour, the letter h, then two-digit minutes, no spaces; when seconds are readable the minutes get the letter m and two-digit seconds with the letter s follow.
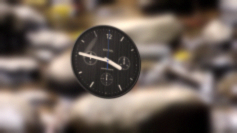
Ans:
3h46
